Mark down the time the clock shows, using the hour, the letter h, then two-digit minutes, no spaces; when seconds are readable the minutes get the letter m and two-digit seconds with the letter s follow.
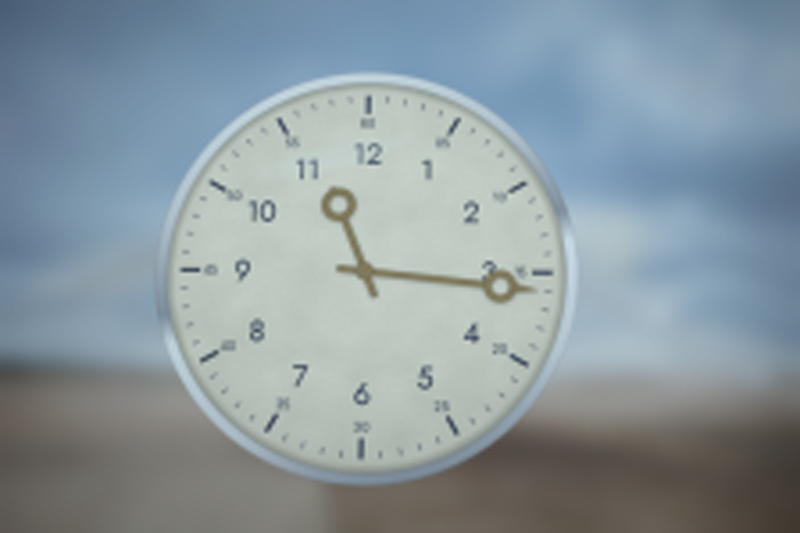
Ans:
11h16
